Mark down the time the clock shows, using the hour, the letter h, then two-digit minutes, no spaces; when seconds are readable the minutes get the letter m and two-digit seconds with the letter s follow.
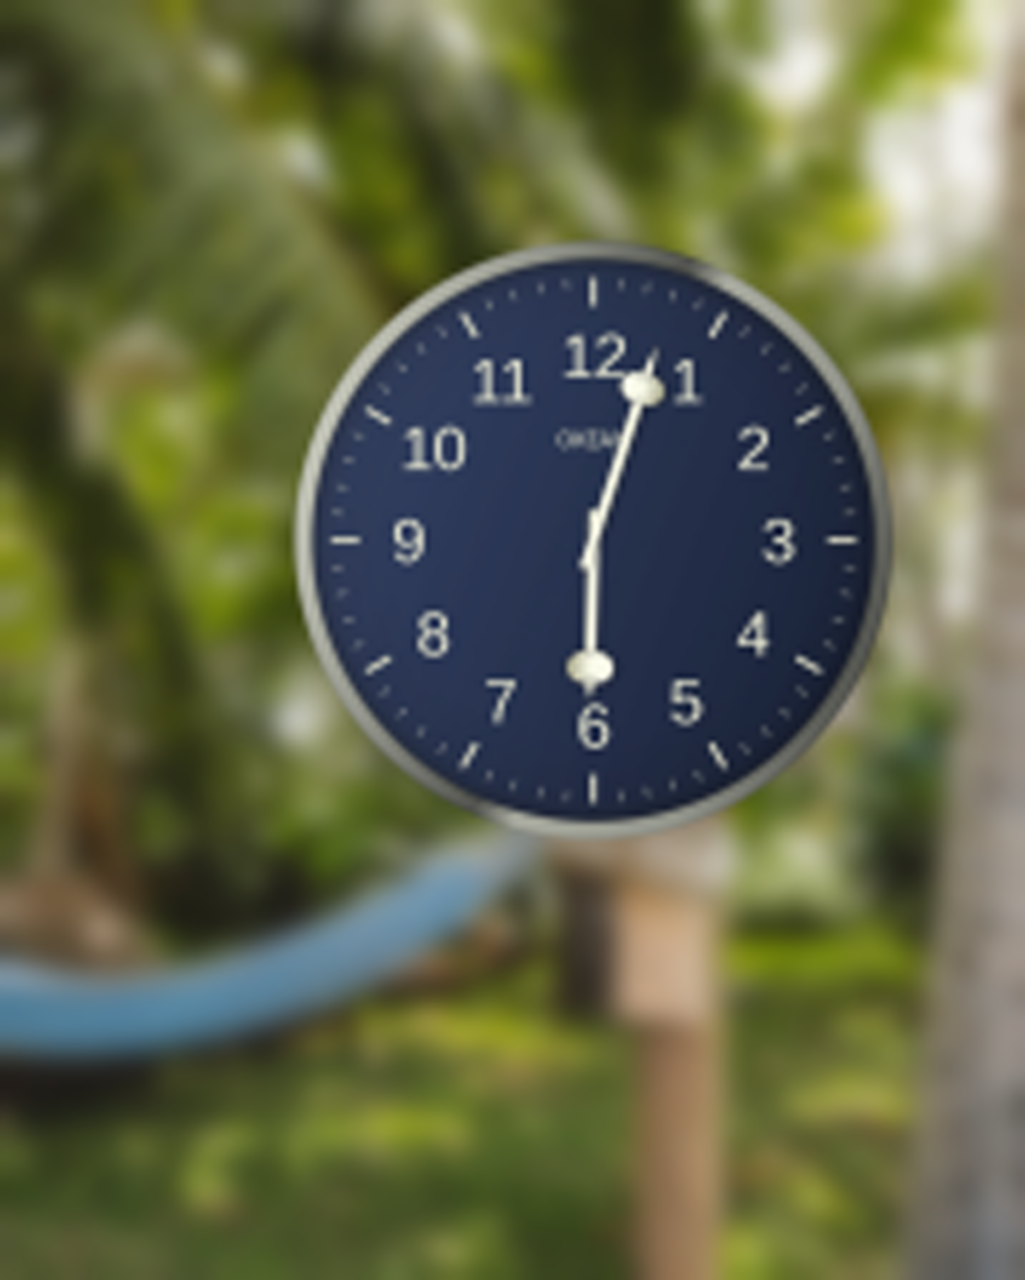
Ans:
6h03
